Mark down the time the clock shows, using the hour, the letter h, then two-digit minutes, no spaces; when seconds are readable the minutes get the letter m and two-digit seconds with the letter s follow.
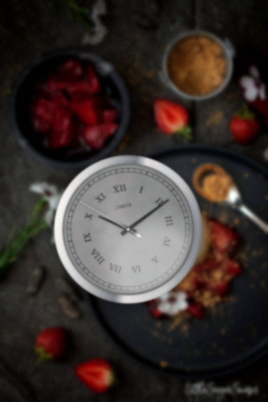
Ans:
10h10m52s
